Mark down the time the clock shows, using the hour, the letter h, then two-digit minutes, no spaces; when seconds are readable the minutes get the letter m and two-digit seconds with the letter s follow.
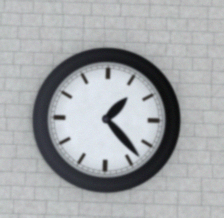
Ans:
1h23
